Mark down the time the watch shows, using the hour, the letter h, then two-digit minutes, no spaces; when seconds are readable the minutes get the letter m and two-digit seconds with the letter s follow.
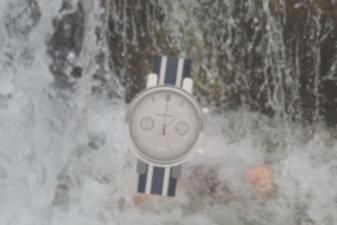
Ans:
1h26
